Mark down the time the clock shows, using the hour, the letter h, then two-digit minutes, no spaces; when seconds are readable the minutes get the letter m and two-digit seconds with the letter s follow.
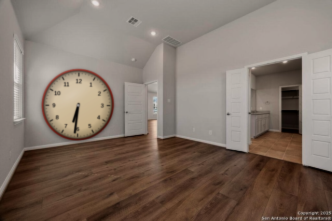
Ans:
6h31
